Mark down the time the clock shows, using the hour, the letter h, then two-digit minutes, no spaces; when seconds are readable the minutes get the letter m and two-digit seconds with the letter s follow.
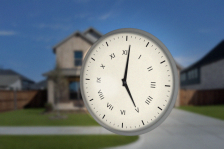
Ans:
5h01
